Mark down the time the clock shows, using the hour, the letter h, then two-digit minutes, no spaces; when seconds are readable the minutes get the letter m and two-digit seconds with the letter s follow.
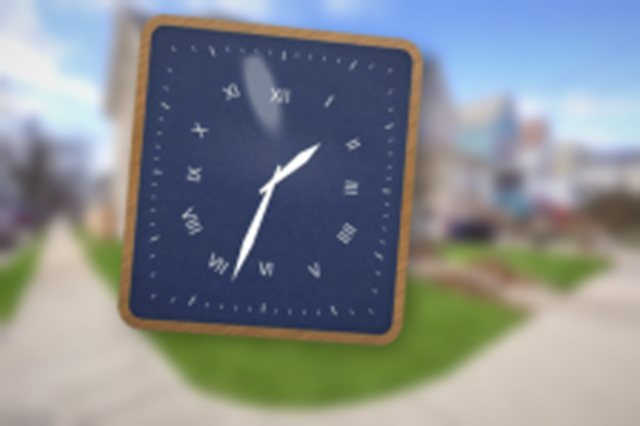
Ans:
1h33
